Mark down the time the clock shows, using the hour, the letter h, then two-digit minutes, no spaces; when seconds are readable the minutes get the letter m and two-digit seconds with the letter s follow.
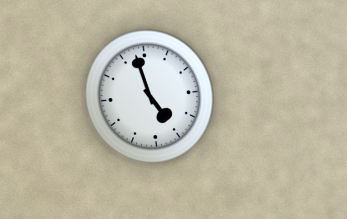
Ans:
4h58
